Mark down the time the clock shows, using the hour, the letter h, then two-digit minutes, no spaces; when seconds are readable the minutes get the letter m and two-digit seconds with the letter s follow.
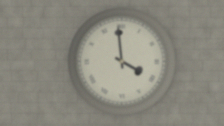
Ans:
3h59
